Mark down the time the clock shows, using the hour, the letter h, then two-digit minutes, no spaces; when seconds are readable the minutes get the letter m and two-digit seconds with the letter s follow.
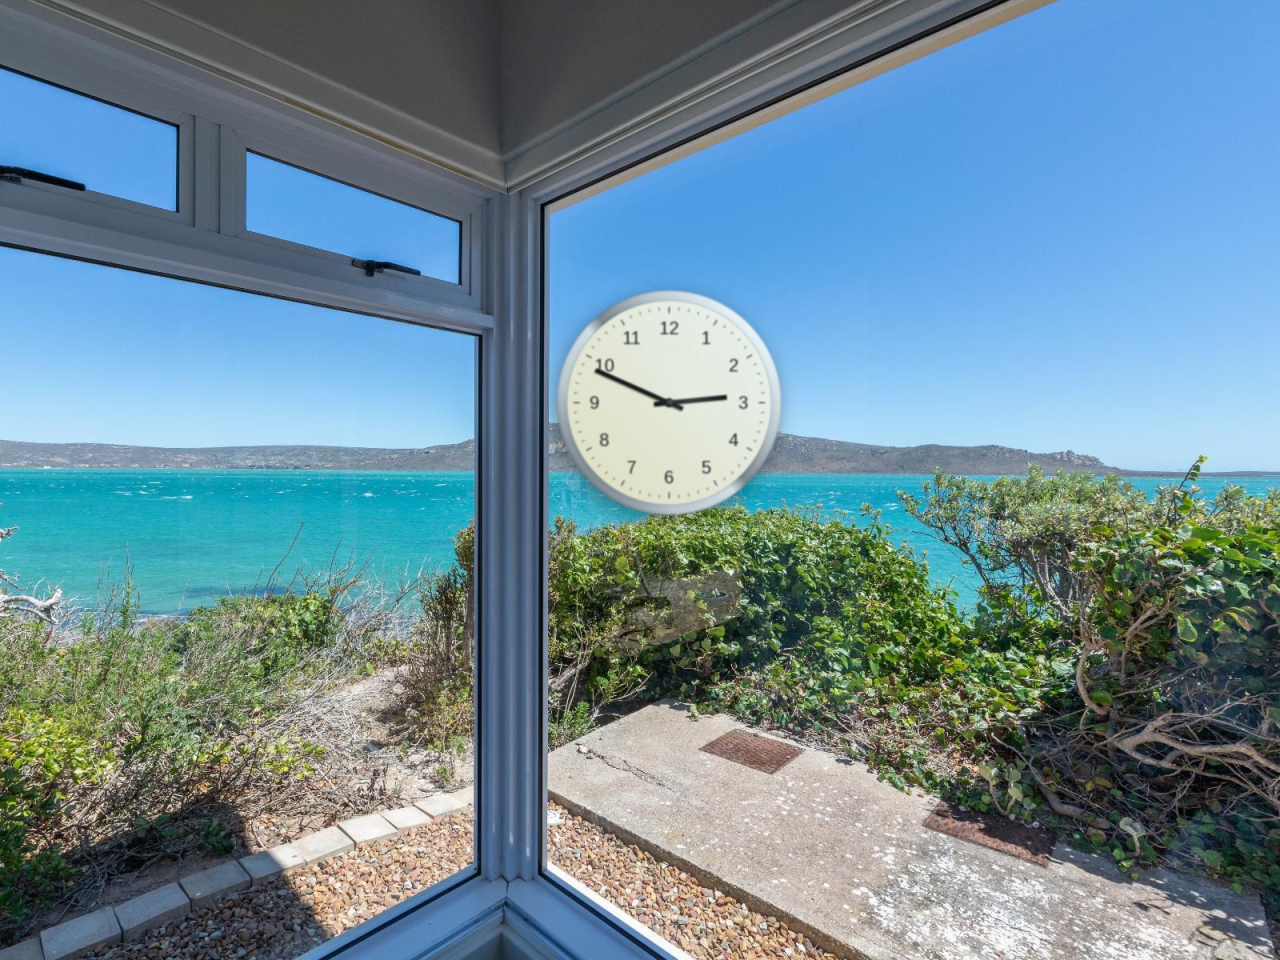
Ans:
2h49
